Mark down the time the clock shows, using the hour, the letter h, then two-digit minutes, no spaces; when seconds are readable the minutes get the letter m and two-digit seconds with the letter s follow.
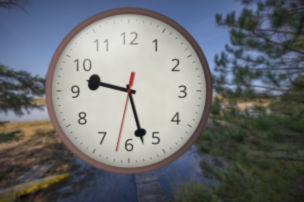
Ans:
9h27m32s
